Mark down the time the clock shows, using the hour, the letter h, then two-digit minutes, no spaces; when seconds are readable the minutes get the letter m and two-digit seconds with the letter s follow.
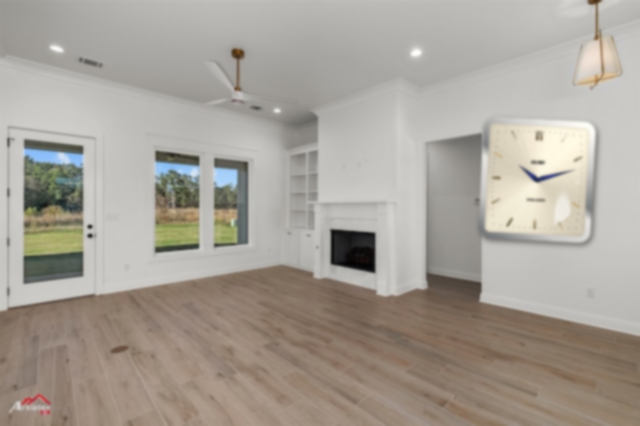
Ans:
10h12
